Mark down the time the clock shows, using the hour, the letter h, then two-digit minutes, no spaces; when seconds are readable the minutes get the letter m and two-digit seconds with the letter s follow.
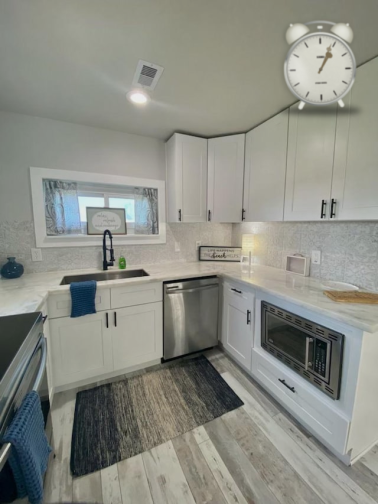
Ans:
1h04
